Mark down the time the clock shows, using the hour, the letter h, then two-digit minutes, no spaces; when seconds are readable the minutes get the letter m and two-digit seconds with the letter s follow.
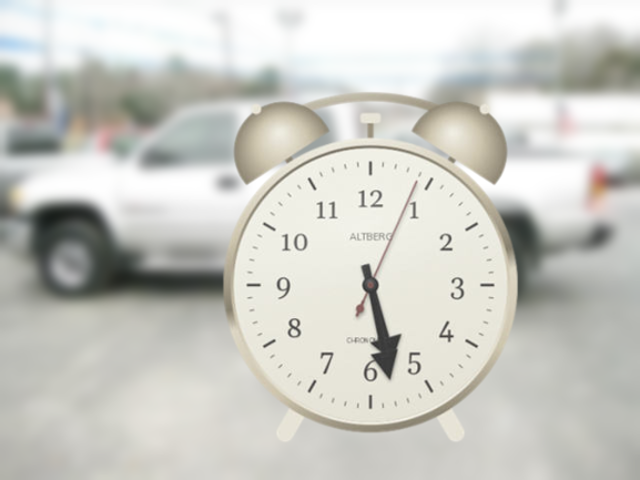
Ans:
5h28m04s
